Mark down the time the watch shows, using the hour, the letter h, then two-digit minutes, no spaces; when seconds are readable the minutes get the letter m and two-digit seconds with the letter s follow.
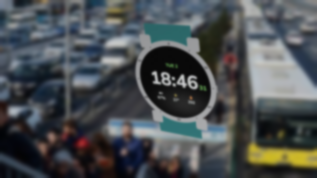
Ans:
18h46
